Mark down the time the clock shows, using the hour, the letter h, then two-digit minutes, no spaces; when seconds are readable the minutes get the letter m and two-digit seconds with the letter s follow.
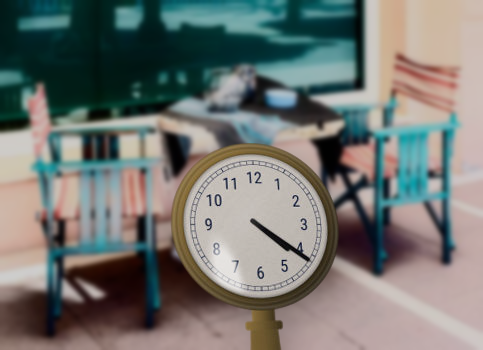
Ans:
4h21
